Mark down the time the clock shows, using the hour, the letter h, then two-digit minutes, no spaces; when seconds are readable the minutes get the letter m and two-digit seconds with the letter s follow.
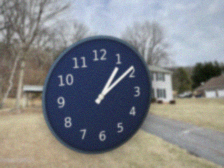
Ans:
1h09
